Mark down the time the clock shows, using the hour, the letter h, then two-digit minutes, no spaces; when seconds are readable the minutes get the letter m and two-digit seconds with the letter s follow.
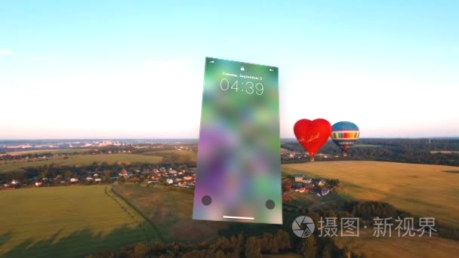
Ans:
4h39
